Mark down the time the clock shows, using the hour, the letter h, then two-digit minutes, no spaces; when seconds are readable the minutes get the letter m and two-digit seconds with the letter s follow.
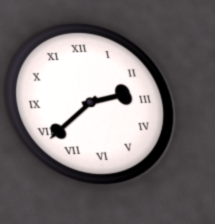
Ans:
2h39
